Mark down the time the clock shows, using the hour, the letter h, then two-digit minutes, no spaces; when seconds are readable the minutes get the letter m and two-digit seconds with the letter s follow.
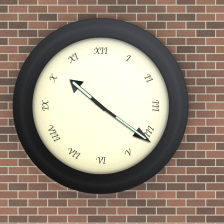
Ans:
10h21
